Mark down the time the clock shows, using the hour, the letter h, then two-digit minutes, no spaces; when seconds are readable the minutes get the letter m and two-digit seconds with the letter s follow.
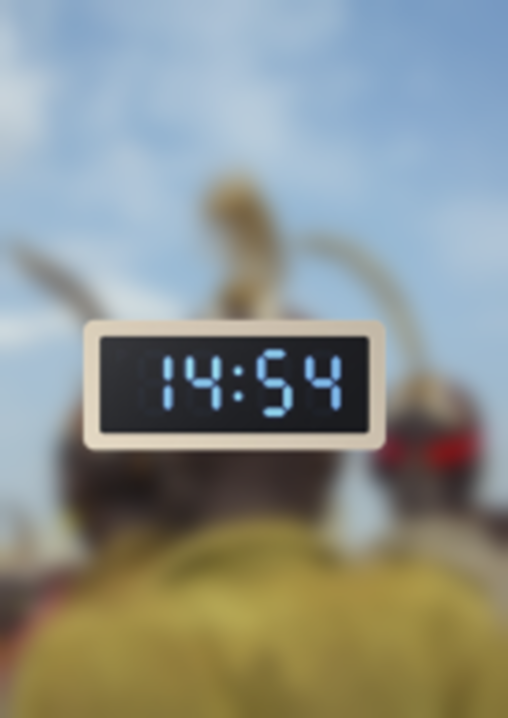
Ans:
14h54
